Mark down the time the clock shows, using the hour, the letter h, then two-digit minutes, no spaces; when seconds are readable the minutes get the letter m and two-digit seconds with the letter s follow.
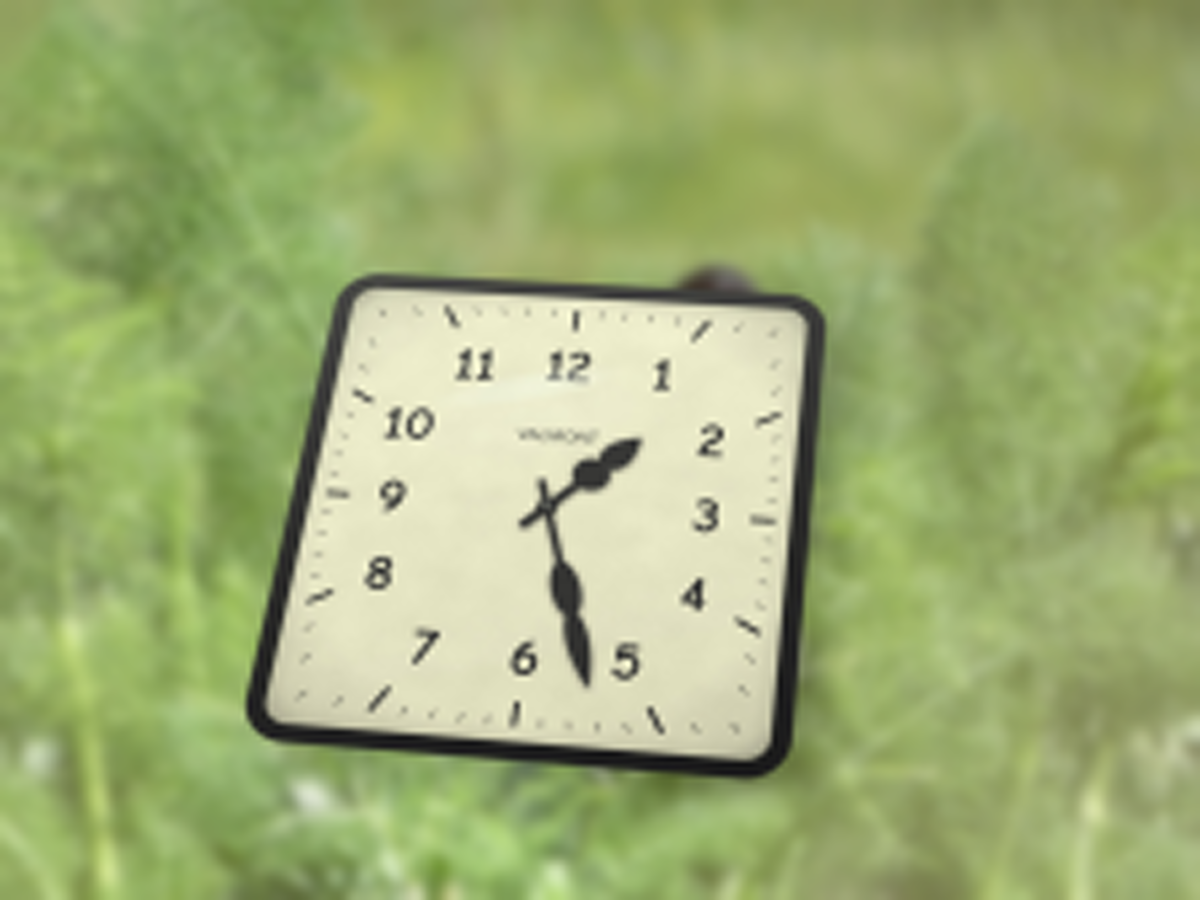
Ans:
1h27
